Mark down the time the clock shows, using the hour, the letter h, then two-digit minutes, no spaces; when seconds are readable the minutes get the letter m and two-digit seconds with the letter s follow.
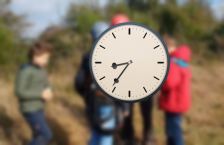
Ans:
8h36
